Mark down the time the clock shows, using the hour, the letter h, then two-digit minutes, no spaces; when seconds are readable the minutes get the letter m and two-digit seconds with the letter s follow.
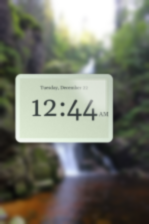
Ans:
12h44
